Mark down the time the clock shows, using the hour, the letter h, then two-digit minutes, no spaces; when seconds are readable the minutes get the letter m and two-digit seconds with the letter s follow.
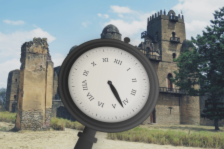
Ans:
4h22
